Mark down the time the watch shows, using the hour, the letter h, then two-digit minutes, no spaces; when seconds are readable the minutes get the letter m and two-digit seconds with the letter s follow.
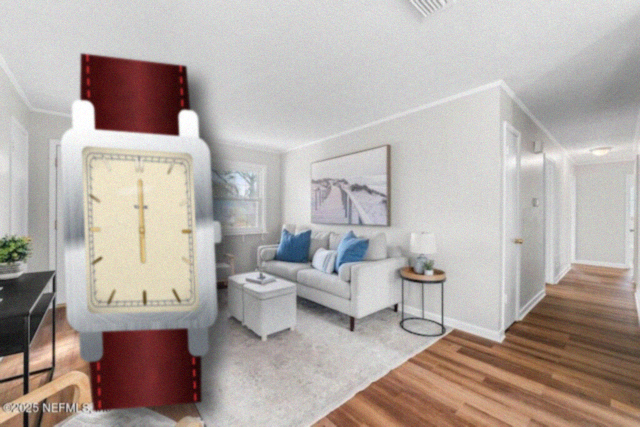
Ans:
6h00
